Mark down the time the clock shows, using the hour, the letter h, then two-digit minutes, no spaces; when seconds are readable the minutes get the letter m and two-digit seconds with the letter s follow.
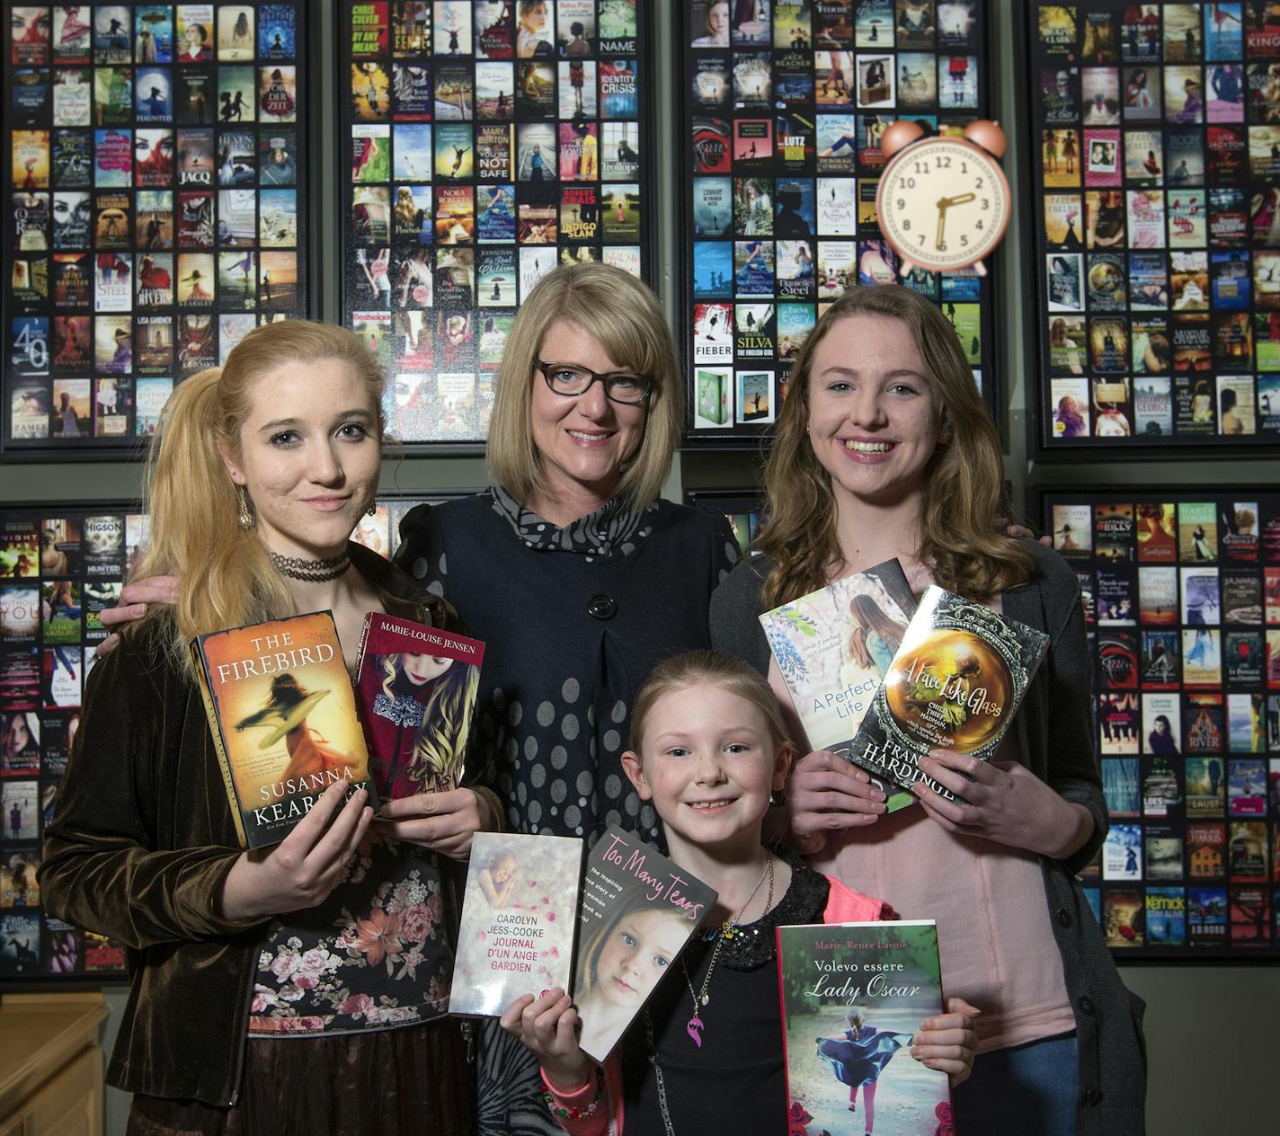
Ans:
2h31
